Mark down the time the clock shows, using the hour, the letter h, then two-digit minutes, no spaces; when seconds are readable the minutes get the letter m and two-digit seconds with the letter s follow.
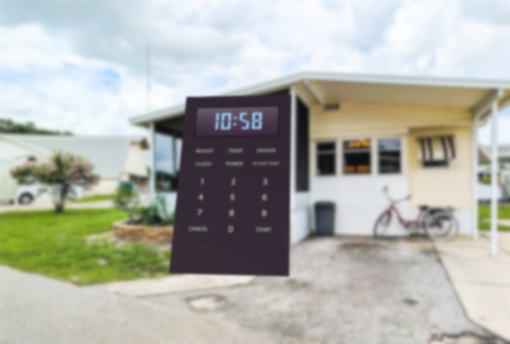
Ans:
10h58
